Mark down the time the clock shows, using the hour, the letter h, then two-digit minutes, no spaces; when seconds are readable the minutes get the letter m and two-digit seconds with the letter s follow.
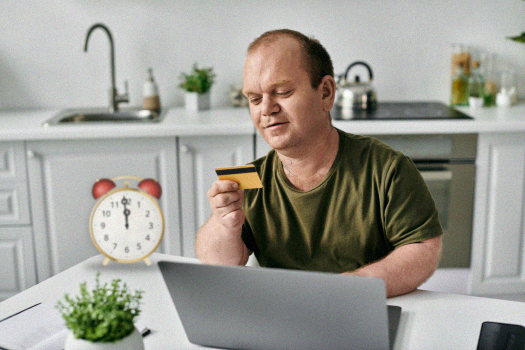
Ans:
11h59
